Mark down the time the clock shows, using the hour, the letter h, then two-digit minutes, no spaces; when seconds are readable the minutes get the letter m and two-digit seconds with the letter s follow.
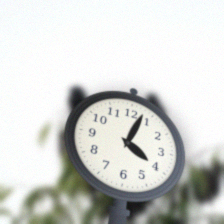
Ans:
4h03
